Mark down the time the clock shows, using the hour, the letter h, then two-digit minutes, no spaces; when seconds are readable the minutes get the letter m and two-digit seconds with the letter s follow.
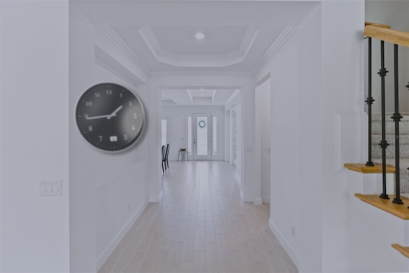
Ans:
1h44
